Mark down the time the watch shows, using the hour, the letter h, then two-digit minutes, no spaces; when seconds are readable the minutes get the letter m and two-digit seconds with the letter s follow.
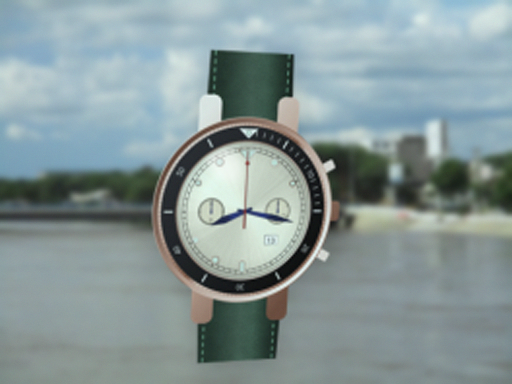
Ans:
8h17
